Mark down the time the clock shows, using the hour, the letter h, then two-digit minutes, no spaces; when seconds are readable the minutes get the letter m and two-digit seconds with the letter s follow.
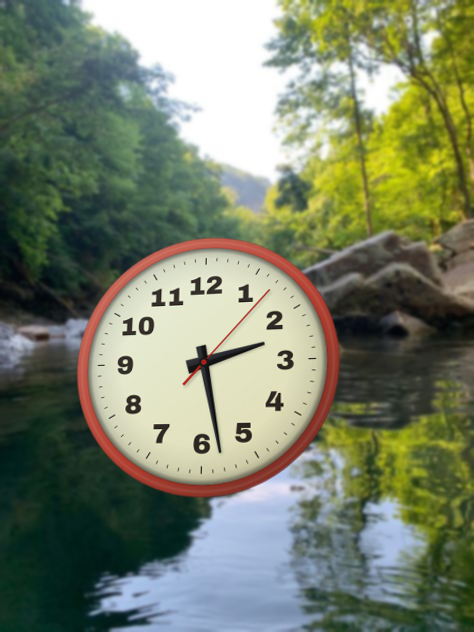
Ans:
2h28m07s
